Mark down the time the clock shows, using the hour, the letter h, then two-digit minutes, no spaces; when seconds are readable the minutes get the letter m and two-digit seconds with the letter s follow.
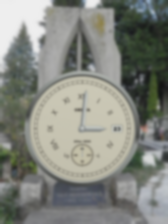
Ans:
3h01
